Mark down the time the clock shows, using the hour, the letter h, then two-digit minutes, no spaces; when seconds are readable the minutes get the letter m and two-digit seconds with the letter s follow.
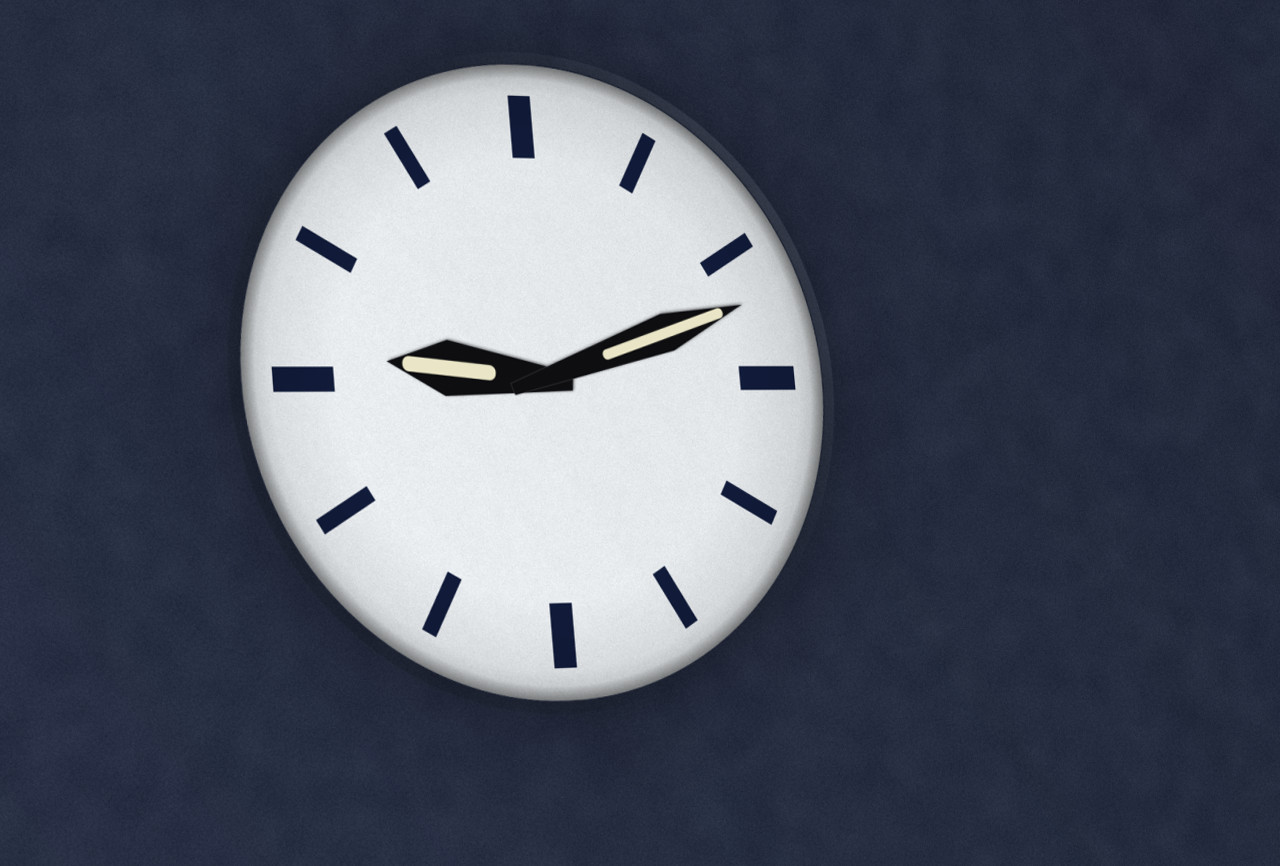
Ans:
9h12
